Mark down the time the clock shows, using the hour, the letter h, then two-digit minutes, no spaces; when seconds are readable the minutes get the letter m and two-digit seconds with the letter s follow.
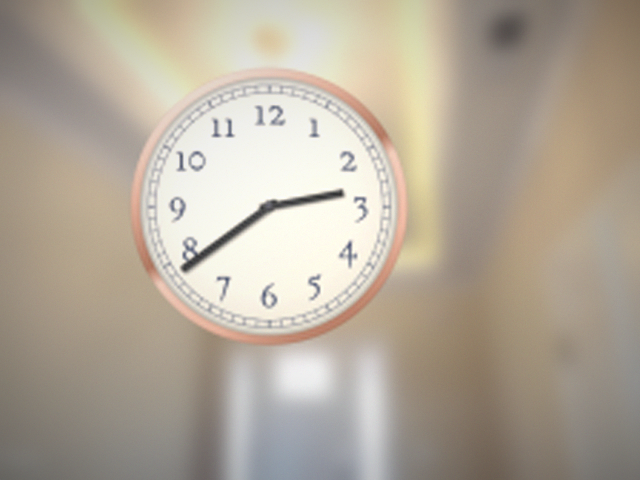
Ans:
2h39
